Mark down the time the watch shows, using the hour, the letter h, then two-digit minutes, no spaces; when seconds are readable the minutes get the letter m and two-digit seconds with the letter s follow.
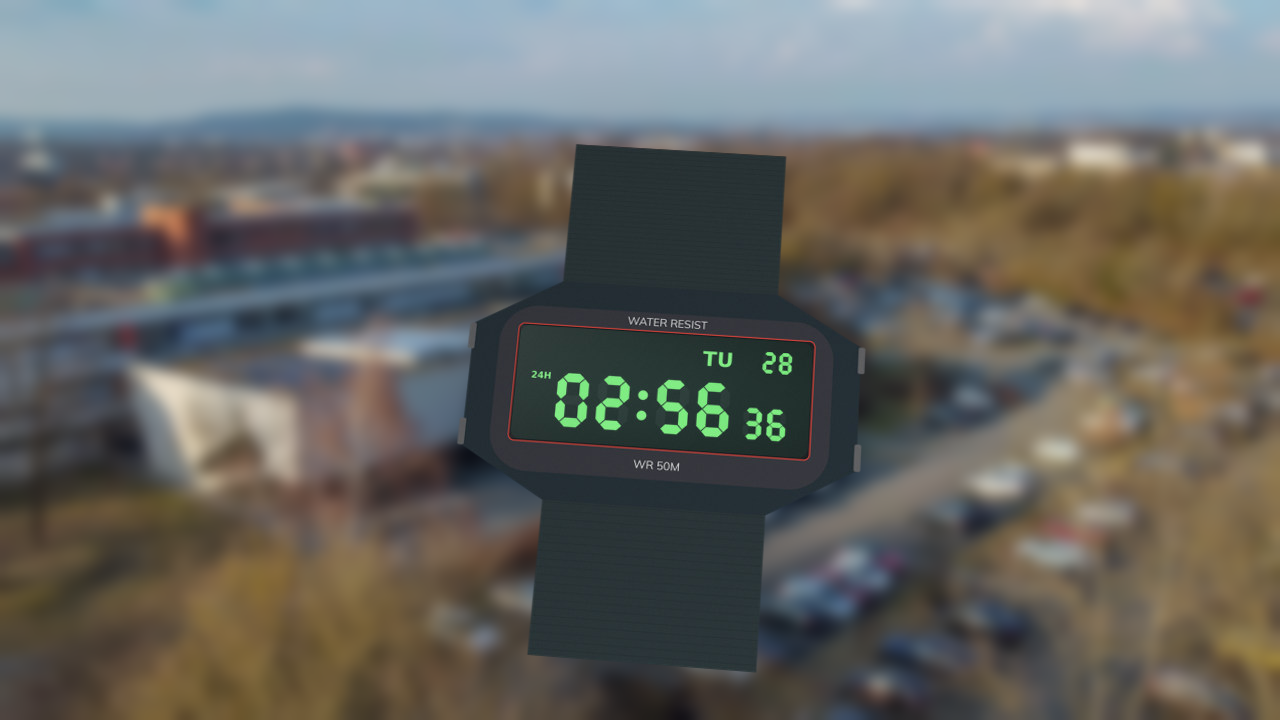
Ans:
2h56m36s
